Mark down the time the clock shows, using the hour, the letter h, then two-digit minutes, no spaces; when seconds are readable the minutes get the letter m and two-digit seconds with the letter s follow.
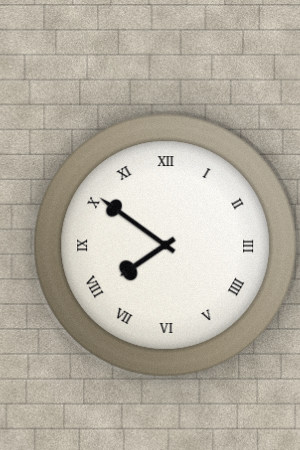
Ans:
7h51
